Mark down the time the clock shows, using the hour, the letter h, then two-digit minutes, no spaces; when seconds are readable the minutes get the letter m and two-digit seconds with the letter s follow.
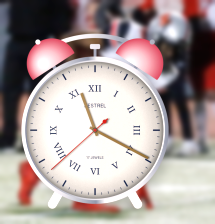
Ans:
11h19m38s
